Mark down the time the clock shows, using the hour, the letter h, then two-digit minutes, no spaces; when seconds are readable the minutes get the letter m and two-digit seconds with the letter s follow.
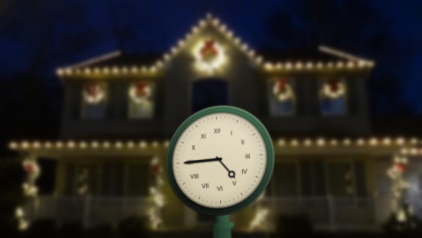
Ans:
4h45
